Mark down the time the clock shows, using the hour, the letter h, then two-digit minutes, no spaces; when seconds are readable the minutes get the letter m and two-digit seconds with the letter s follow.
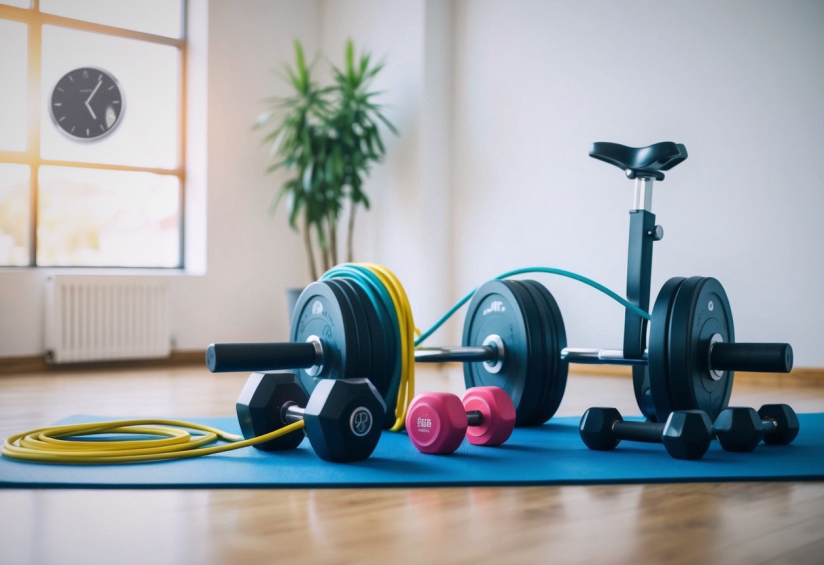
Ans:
5h06
